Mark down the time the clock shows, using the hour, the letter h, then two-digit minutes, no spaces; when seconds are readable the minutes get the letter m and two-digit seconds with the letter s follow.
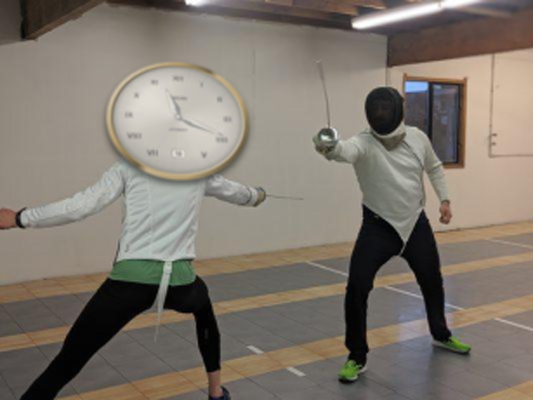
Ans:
11h19
